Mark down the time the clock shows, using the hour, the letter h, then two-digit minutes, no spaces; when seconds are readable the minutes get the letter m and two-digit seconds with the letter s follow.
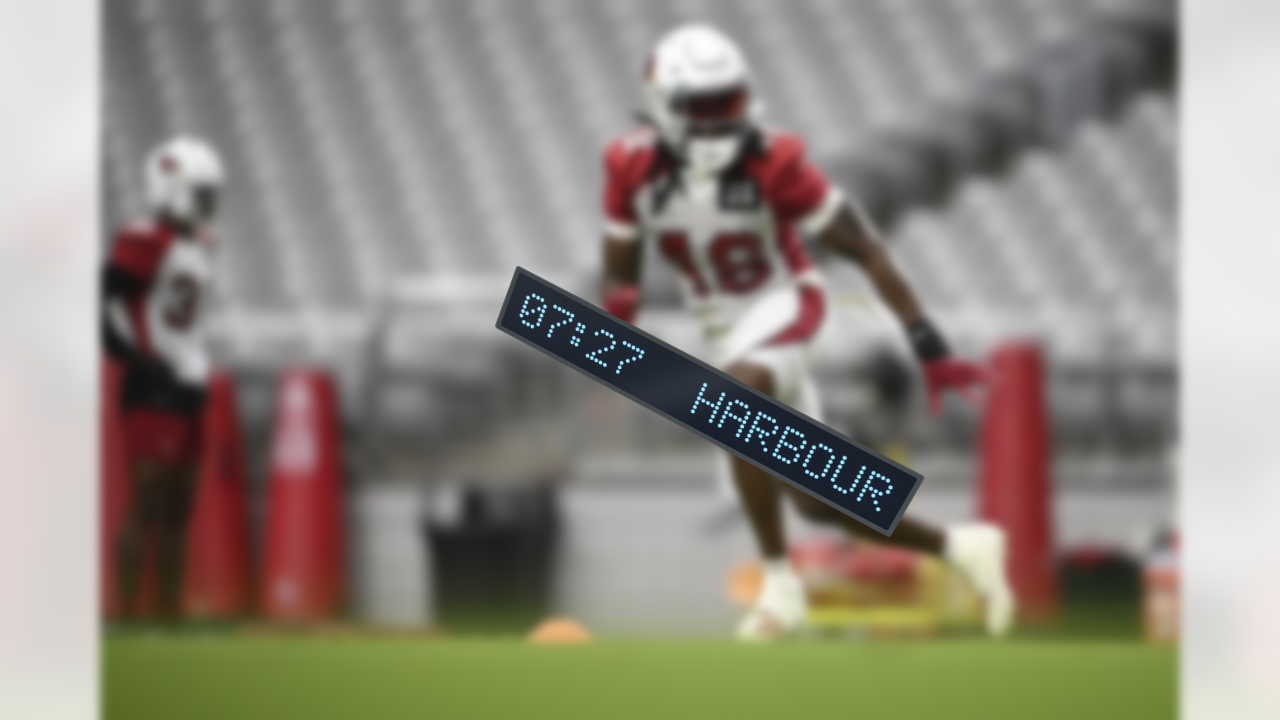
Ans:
7h27
